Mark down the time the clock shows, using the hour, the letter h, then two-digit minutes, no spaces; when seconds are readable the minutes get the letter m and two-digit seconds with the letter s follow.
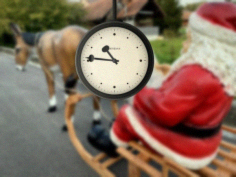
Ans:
10h46
